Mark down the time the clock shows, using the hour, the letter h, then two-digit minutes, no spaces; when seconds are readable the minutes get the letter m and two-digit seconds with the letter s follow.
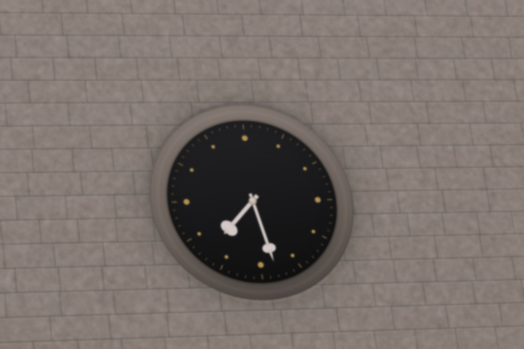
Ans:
7h28
